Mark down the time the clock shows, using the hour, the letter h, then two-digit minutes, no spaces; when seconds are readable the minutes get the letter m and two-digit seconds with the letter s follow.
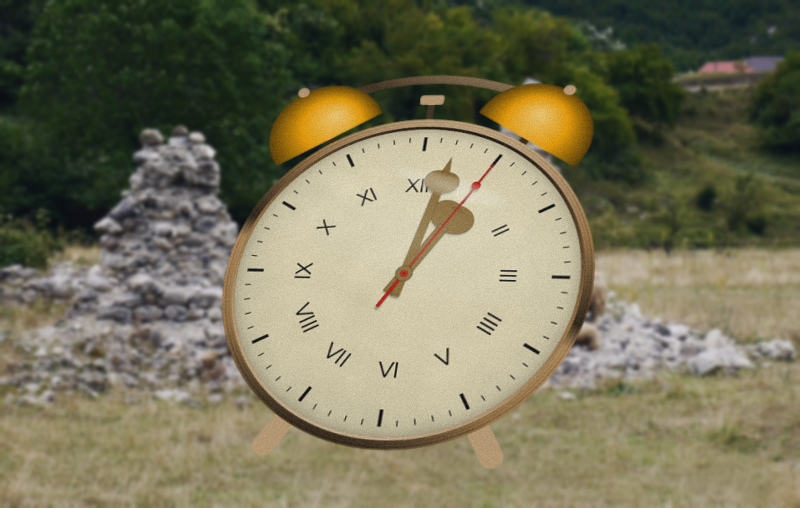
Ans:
1h02m05s
